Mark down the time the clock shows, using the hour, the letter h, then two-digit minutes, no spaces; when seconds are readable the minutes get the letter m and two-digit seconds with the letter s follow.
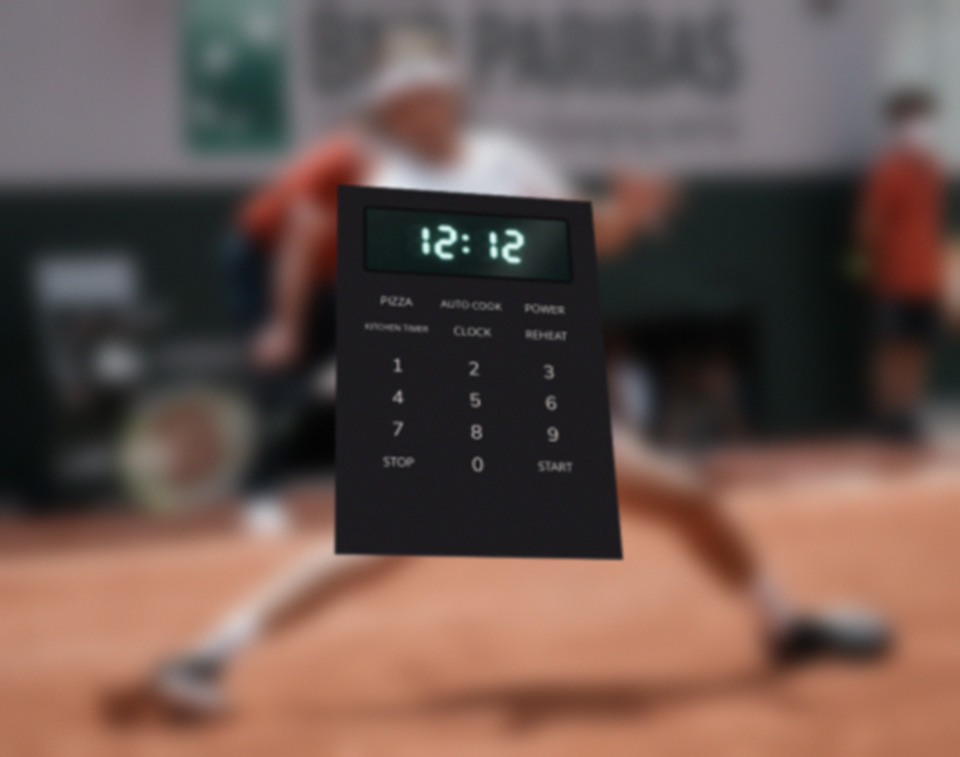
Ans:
12h12
